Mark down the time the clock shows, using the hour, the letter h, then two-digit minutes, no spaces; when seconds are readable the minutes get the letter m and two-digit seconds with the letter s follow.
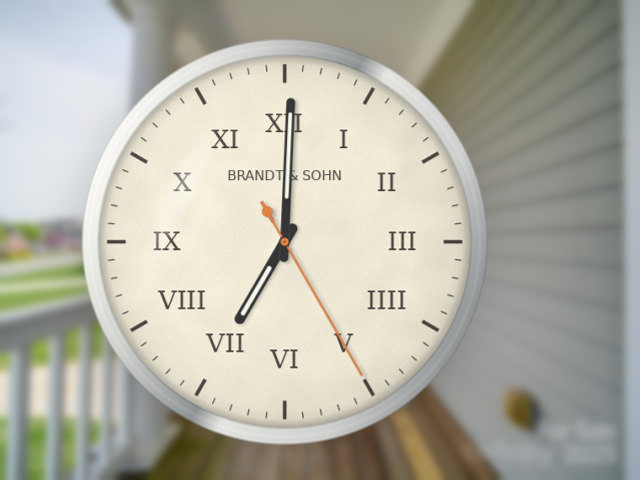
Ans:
7h00m25s
